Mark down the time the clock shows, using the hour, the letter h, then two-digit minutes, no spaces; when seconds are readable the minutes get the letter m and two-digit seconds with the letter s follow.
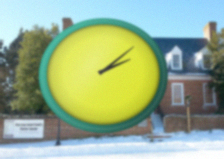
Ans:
2h08
